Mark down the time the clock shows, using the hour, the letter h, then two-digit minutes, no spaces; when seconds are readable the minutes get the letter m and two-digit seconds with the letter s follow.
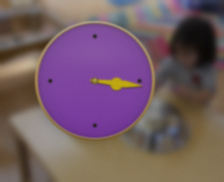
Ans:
3h16
